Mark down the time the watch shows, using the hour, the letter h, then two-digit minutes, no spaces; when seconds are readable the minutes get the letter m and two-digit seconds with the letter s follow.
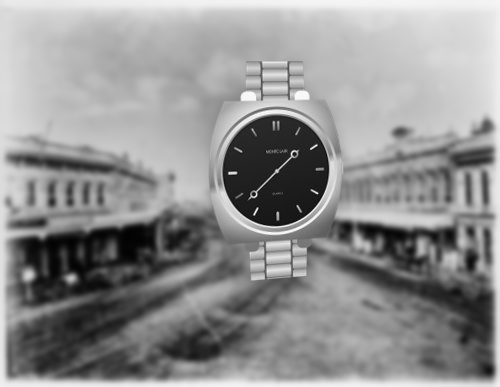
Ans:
1h38
